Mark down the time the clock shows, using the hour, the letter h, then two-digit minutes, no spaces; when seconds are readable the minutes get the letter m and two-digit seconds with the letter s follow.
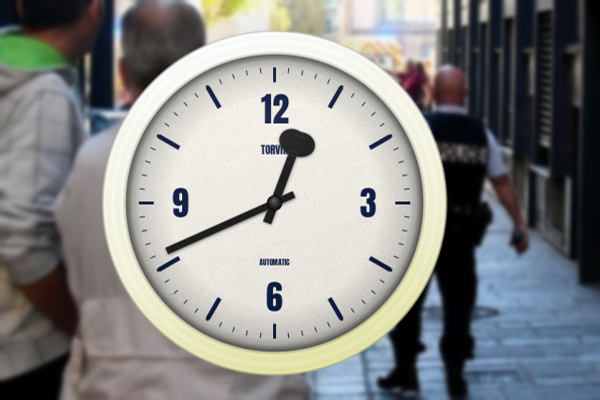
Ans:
12h41
